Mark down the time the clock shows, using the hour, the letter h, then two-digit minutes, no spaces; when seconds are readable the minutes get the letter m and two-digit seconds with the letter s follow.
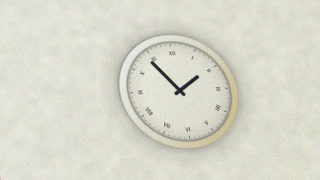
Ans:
1h54
